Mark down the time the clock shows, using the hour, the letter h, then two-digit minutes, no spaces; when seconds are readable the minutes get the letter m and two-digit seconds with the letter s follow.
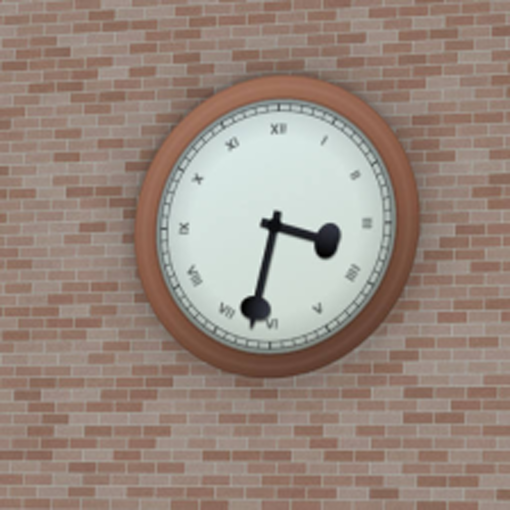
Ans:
3h32
